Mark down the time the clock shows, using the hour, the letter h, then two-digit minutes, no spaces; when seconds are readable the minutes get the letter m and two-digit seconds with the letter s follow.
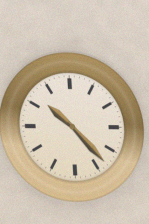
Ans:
10h23
